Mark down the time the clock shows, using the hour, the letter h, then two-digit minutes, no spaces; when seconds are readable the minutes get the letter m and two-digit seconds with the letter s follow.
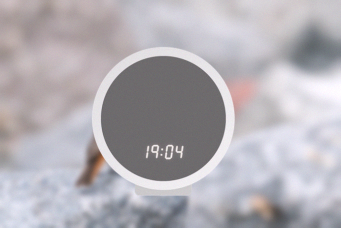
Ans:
19h04
